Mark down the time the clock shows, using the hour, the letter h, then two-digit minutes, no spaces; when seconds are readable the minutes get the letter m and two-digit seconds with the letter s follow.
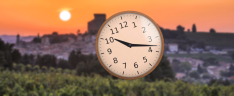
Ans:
10h18
